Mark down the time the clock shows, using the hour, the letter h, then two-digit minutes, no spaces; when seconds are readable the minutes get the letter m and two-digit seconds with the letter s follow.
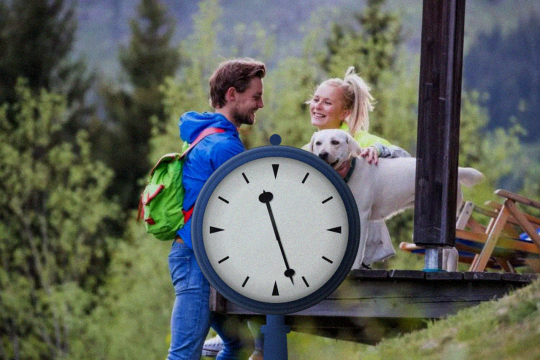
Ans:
11h27
